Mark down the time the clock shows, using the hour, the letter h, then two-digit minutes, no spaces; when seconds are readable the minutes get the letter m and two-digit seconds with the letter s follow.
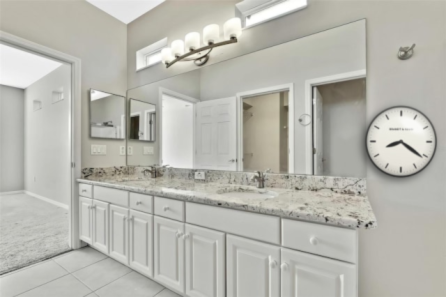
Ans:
8h21
